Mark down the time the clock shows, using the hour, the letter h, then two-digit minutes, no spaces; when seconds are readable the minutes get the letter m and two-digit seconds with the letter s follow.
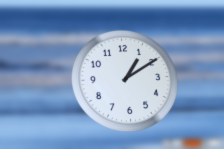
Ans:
1h10
